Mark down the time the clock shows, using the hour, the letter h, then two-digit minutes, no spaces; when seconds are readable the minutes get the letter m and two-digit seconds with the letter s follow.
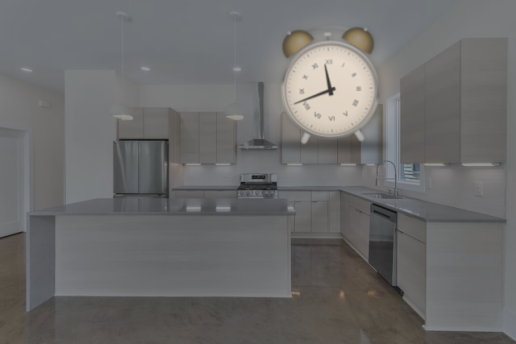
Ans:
11h42
